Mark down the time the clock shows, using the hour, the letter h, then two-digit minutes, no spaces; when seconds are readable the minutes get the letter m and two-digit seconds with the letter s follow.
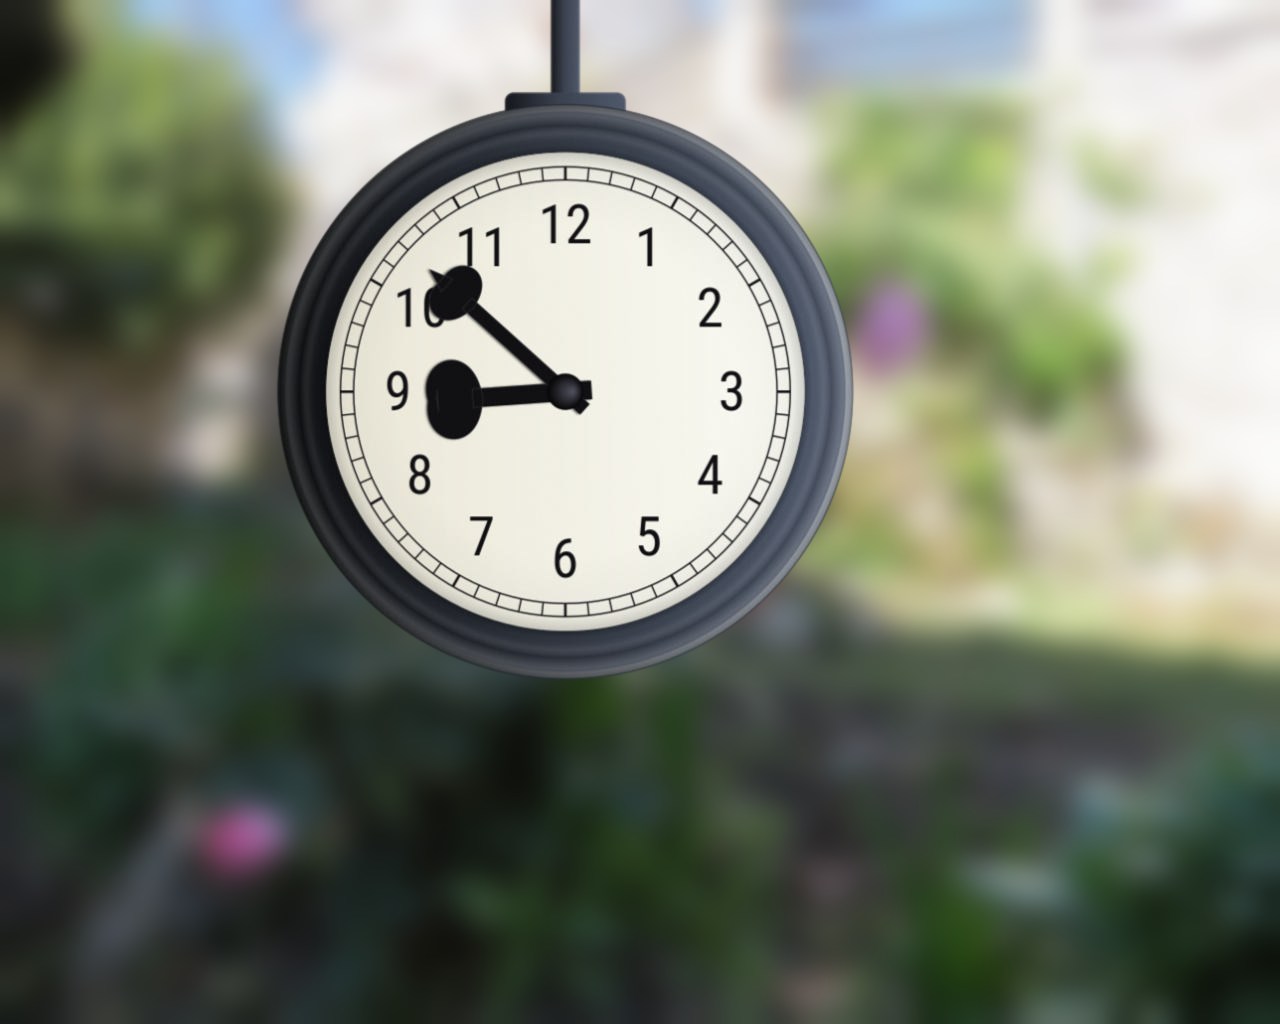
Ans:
8h52
